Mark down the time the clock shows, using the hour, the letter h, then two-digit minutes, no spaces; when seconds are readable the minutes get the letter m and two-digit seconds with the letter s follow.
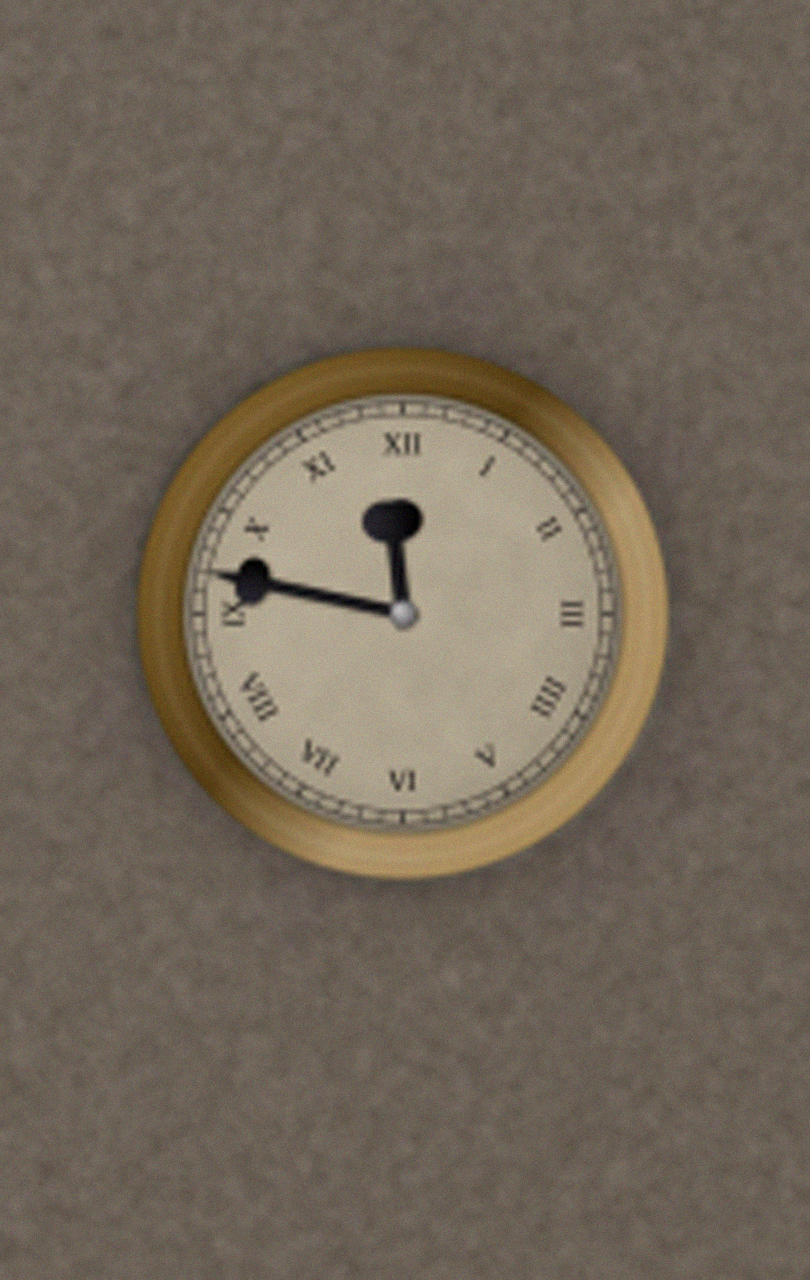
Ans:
11h47
